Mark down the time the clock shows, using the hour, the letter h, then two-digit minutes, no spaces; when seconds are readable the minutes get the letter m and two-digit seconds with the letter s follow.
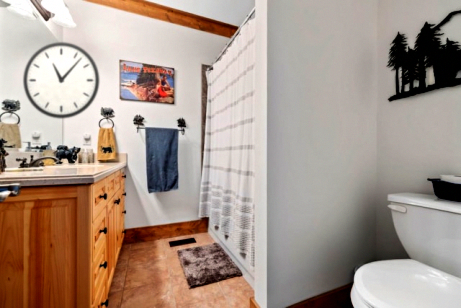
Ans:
11h07
